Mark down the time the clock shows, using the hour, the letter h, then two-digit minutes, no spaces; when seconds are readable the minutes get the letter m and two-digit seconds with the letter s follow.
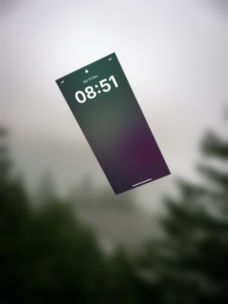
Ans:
8h51
